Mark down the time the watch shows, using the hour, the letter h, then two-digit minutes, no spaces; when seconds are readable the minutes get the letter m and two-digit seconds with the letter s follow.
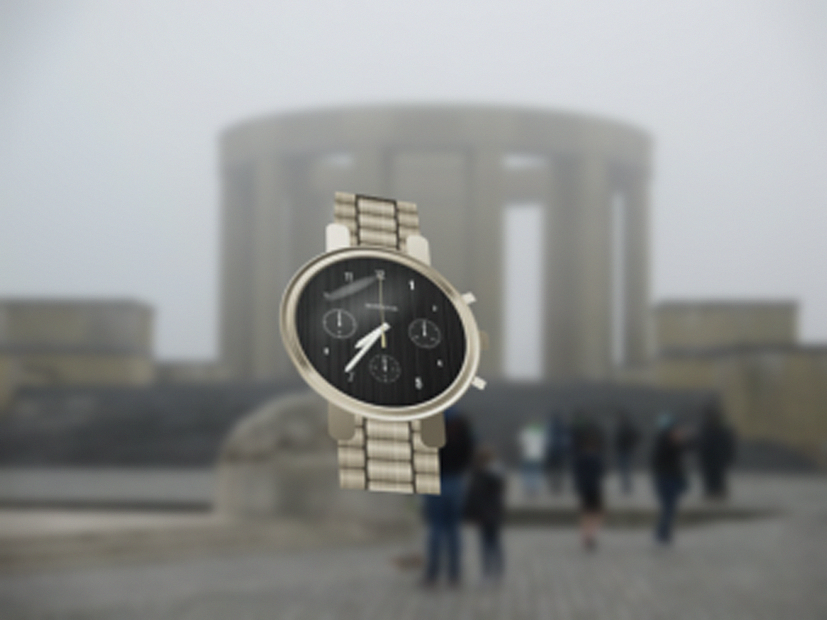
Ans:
7h36
